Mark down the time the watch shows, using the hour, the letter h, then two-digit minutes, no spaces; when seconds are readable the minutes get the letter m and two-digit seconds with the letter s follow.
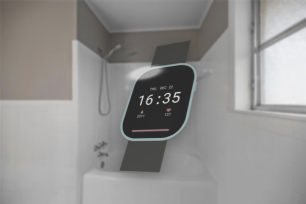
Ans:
16h35
